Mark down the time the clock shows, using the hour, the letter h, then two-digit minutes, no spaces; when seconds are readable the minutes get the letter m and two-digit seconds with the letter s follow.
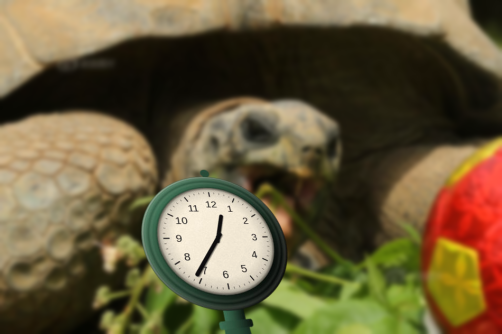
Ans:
12h36
